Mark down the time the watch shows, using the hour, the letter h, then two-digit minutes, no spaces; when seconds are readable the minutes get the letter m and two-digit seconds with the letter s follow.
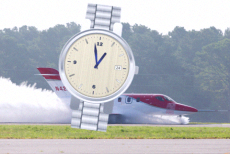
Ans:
12h58
